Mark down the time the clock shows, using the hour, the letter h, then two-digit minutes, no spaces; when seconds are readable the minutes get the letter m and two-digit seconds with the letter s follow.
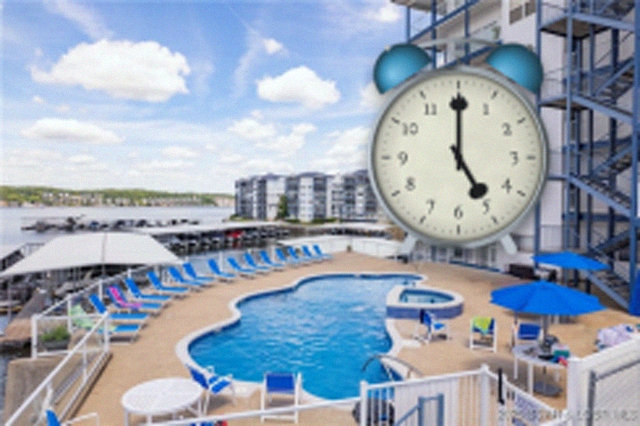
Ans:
5h00
